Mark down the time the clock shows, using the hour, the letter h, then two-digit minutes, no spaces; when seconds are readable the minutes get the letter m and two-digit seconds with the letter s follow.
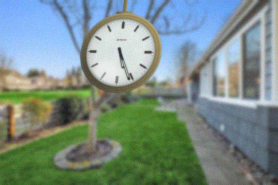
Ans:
5h26
